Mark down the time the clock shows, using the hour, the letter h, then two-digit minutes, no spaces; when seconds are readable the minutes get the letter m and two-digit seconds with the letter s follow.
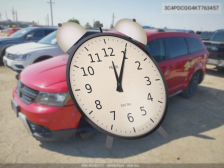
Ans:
12h05
